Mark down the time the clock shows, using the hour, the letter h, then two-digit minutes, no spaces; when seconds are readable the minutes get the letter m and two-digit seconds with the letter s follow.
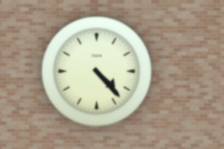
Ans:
4h23
